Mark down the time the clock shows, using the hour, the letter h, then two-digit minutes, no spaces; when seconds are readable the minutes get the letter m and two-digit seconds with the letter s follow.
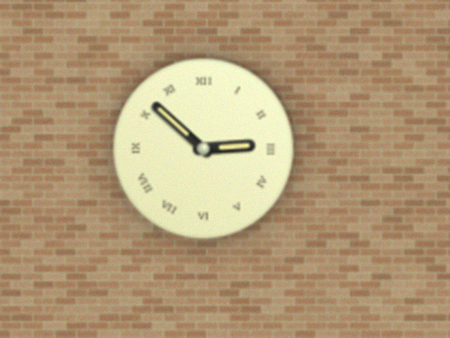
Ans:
2h52
